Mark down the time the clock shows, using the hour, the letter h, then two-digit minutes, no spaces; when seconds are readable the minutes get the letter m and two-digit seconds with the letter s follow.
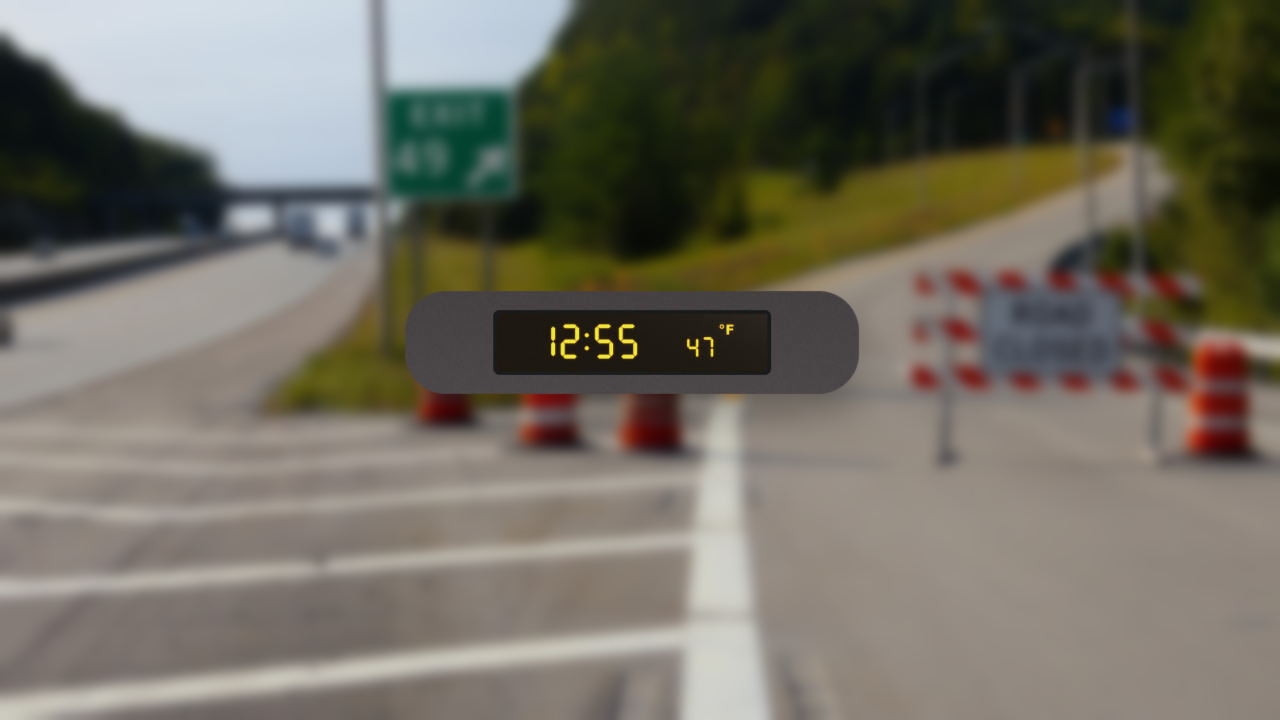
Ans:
12h55
